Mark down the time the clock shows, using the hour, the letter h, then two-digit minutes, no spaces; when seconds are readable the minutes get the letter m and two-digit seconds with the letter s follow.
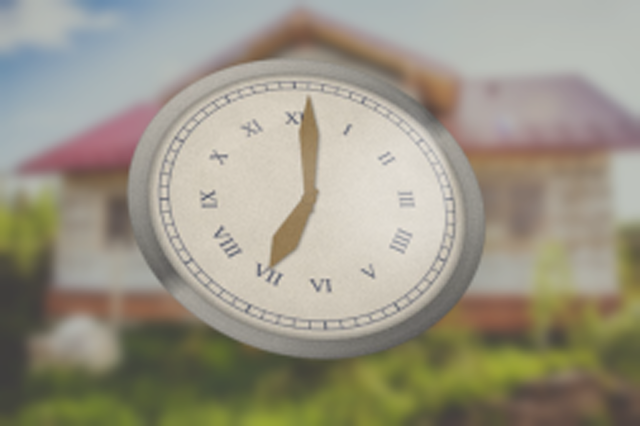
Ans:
7h01
